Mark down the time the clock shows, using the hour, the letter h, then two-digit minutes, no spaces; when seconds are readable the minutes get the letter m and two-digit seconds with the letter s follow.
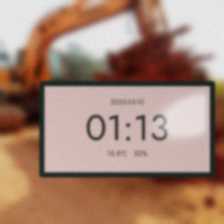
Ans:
1h13
